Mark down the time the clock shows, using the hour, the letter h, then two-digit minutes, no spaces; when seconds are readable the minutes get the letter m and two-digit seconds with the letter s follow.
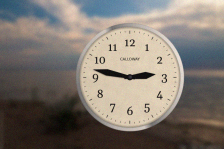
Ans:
2h47
